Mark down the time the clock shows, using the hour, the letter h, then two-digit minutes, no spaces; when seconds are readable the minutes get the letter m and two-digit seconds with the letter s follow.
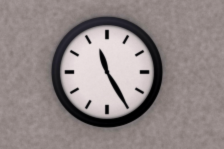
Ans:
11h25
